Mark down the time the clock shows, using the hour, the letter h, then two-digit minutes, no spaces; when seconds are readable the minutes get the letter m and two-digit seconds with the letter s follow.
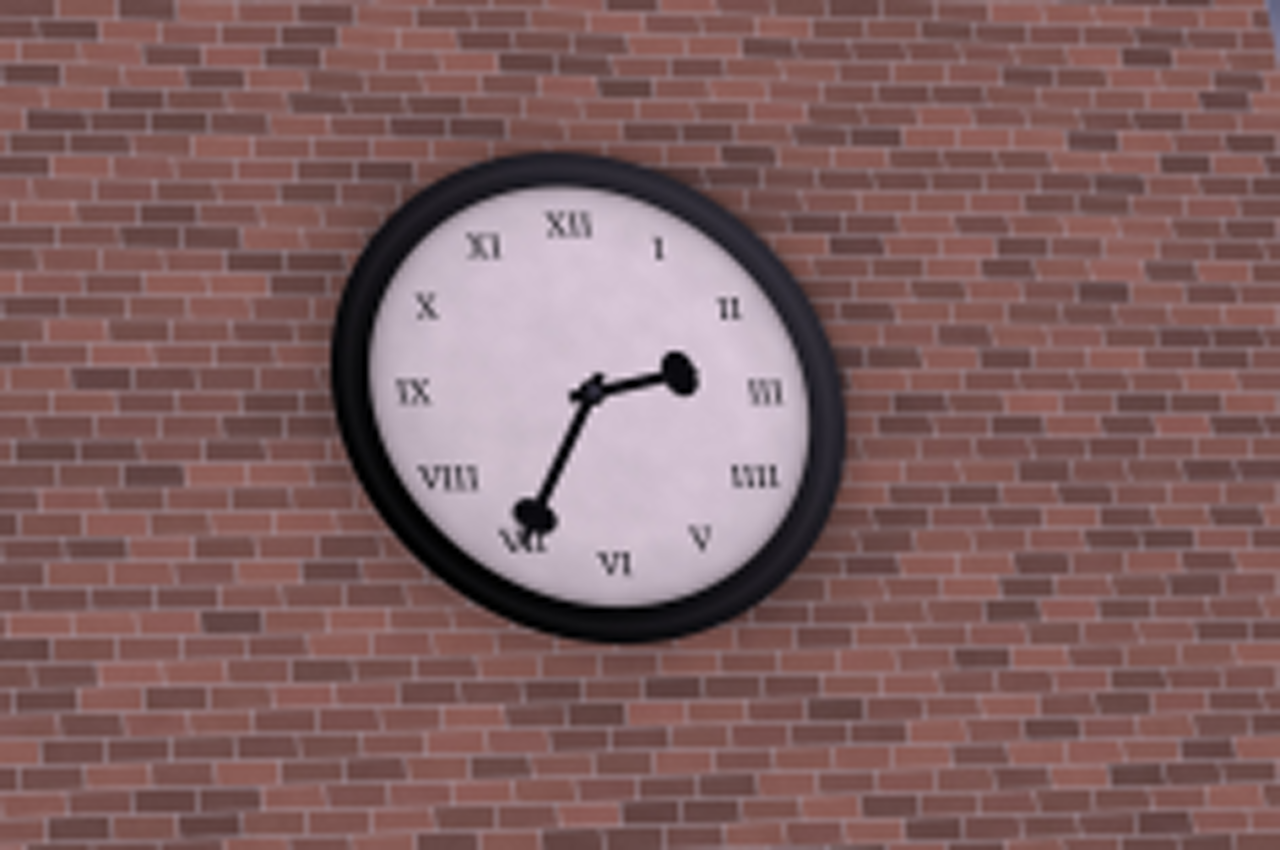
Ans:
2h35
